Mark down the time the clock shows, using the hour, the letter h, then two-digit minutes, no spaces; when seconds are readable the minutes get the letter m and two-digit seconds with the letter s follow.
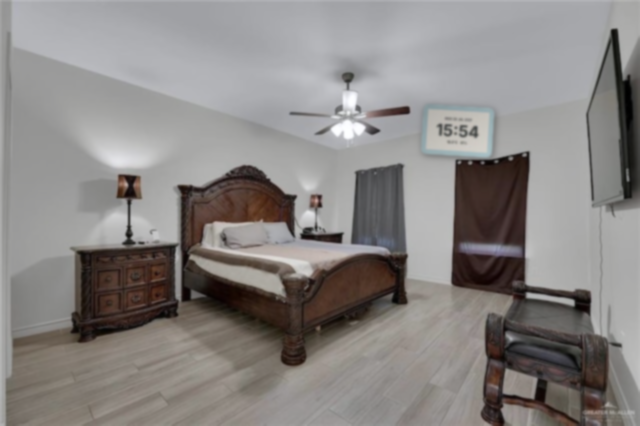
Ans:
15h54
